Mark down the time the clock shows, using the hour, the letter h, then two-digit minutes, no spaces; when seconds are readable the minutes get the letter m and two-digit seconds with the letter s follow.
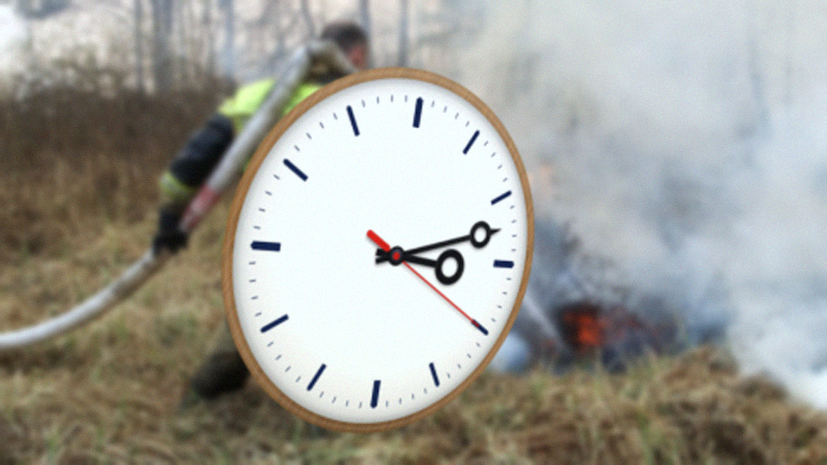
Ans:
3h12m20s
